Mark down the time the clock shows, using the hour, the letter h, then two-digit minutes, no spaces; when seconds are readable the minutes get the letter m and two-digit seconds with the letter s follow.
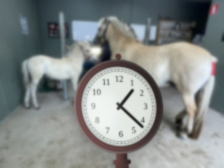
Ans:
1h22
